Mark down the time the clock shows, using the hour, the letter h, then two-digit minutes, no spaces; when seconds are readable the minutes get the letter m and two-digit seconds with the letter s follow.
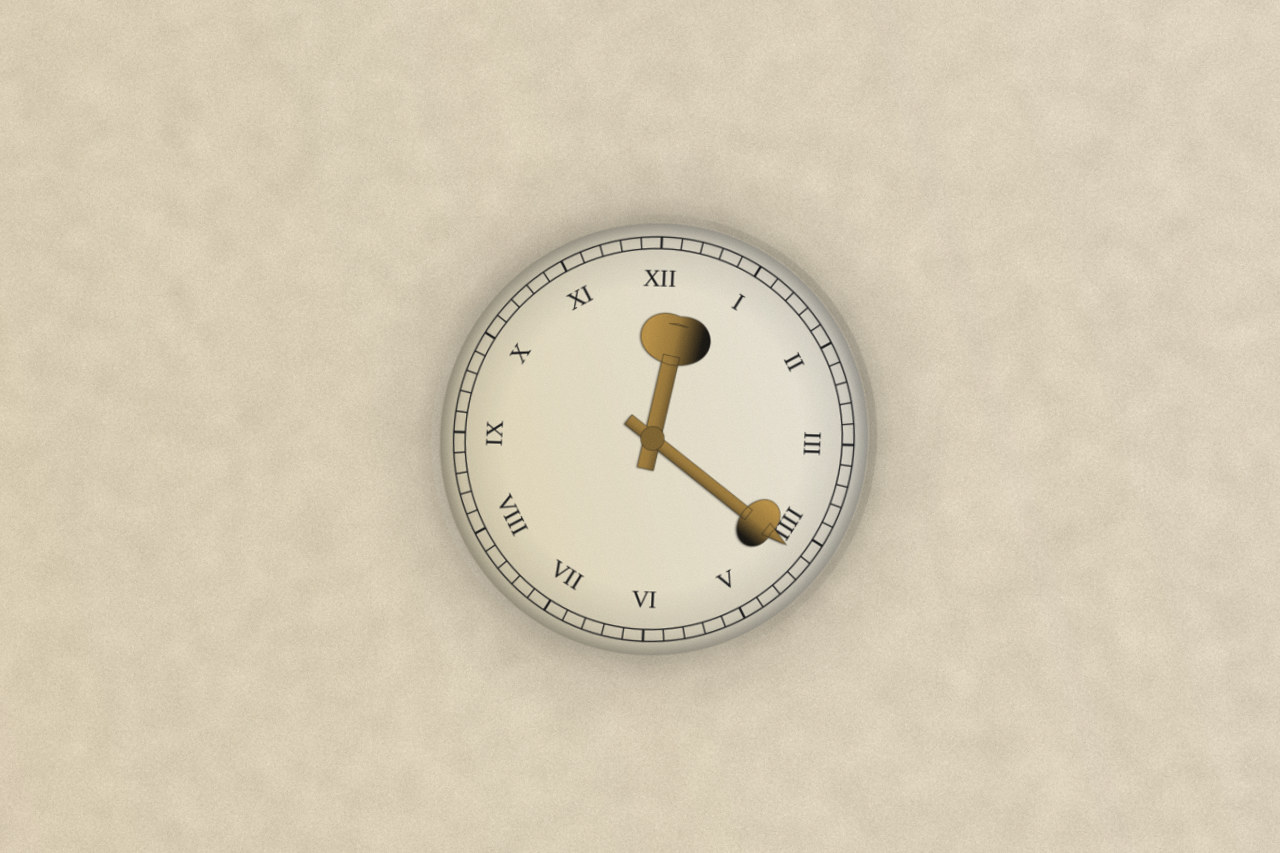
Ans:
12h21
